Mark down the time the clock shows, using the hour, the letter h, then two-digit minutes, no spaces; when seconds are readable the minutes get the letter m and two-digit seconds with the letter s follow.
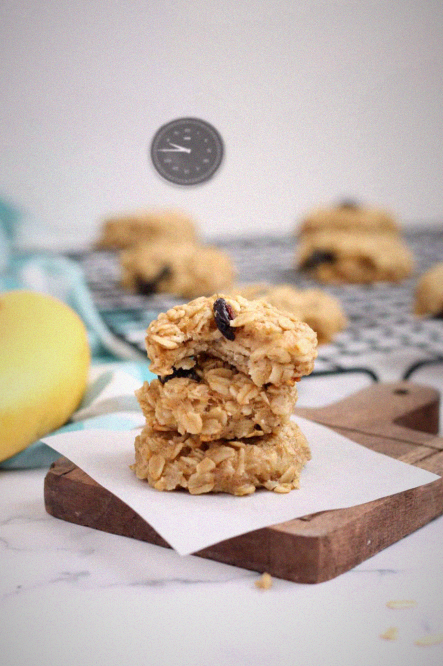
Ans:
9h45
